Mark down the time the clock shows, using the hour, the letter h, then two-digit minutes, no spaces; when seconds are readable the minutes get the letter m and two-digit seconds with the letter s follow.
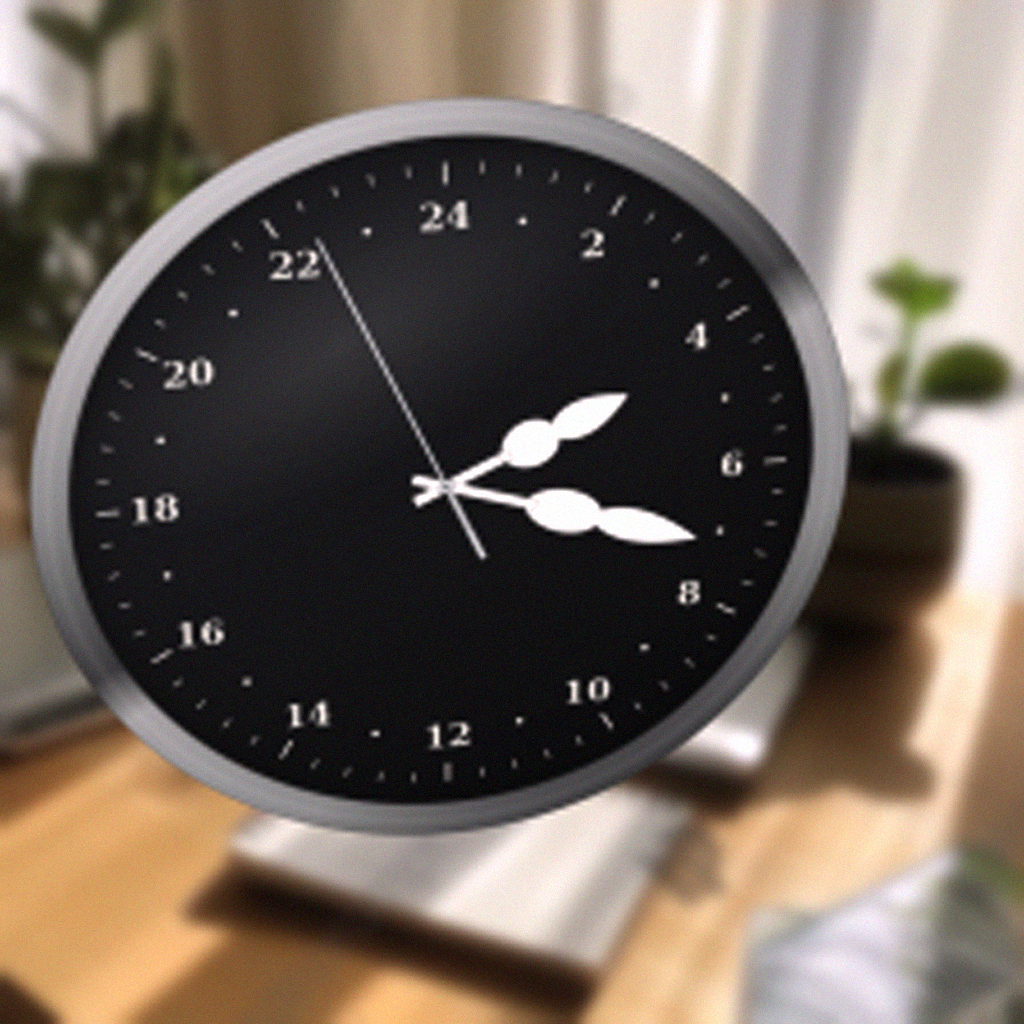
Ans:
4h17m56s
